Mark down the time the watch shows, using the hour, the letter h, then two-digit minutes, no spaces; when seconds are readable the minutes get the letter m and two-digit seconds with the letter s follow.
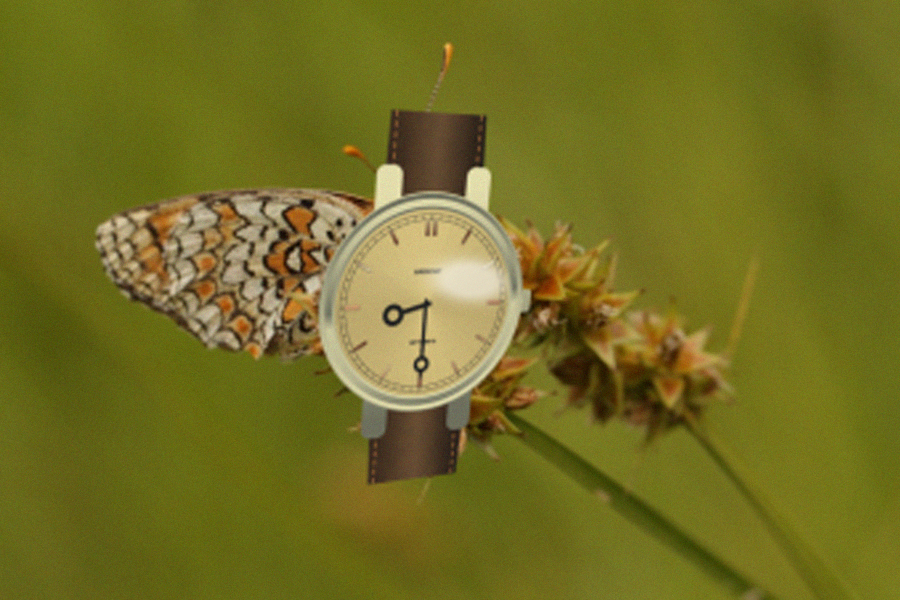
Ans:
8h30
